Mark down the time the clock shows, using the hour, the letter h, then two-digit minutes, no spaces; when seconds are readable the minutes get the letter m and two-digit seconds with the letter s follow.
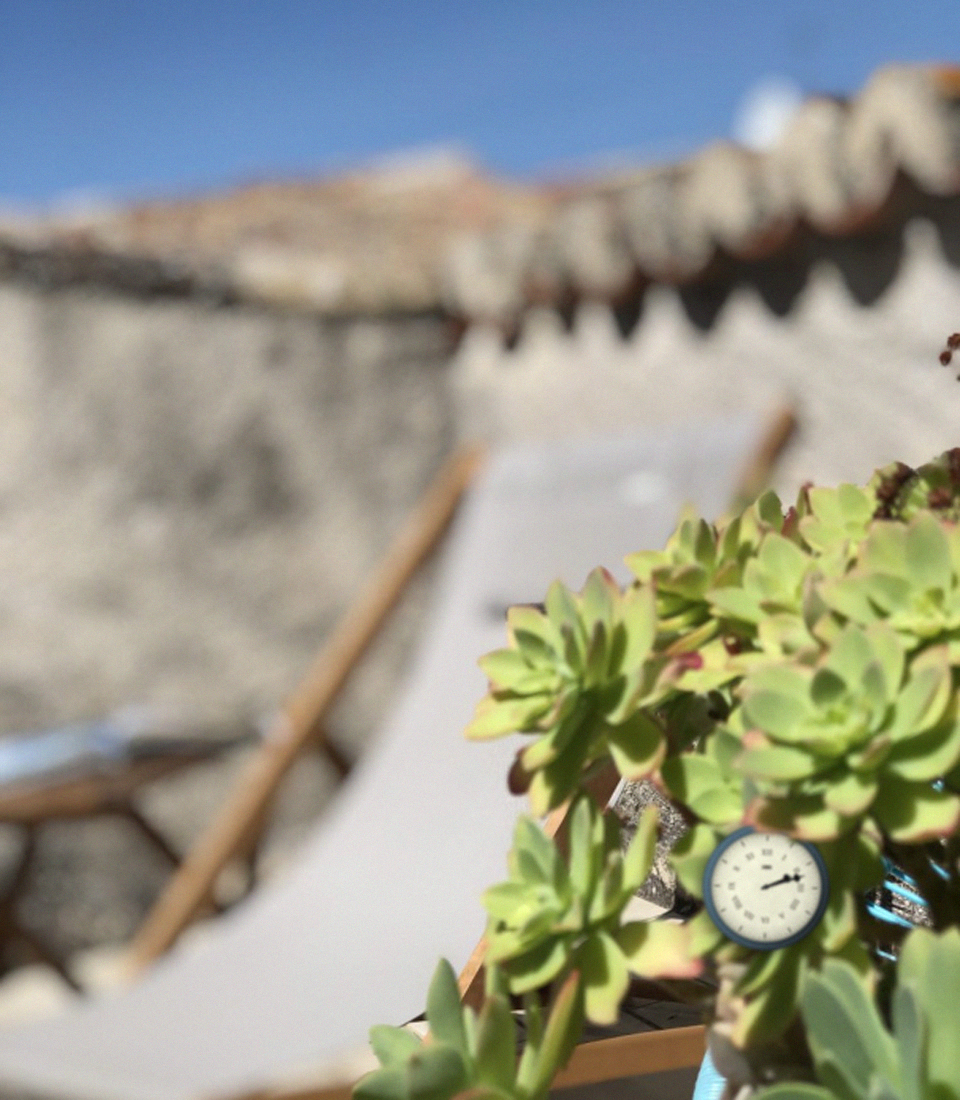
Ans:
2h12
